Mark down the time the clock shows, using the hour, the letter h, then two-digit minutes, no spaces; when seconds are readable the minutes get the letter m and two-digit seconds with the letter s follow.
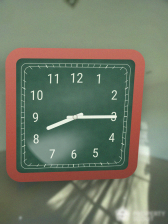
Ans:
8h15
